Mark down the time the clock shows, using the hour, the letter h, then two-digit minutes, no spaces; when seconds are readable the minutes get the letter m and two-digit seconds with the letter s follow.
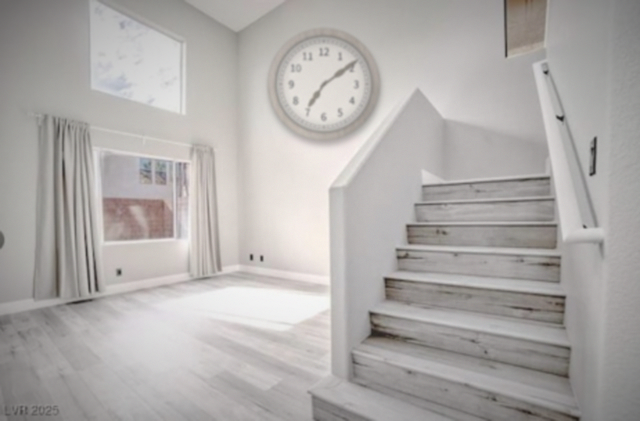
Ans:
7h09
